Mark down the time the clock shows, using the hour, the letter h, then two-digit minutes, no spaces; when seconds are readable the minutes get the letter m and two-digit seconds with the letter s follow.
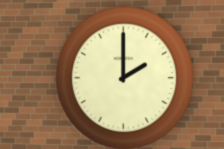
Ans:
2h00
